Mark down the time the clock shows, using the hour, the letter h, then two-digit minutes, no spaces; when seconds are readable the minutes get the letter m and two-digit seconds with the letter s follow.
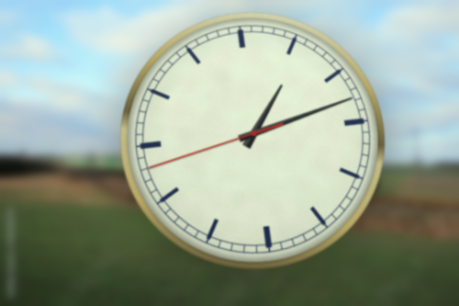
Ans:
1h12m43s
